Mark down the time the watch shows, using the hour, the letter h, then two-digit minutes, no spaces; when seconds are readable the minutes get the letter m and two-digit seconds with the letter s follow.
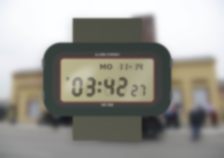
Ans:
3h42m27s
